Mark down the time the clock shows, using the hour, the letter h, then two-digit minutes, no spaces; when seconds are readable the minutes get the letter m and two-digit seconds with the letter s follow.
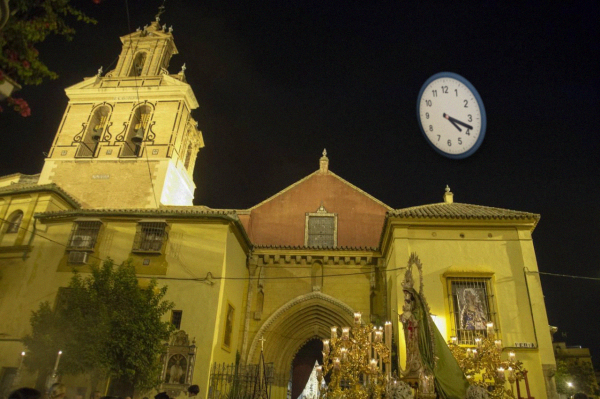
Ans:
4h18
